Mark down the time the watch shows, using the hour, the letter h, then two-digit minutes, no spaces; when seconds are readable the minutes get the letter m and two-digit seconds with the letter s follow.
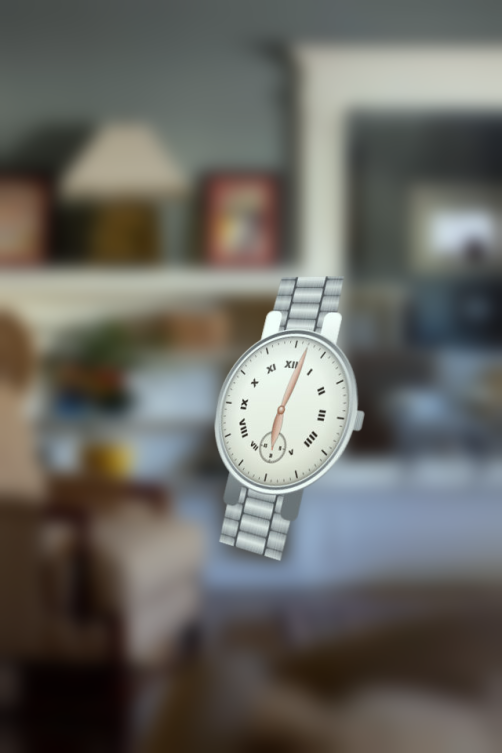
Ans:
6h02
